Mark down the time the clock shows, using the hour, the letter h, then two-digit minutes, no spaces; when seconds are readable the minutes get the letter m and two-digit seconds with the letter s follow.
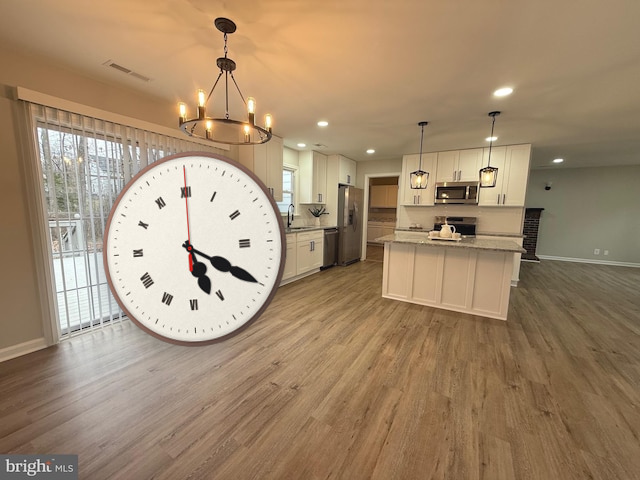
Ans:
5h20m00s
